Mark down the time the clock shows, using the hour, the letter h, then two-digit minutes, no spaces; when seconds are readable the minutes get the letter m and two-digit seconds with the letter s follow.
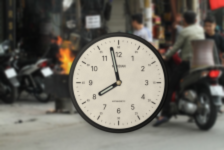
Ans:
7h58
